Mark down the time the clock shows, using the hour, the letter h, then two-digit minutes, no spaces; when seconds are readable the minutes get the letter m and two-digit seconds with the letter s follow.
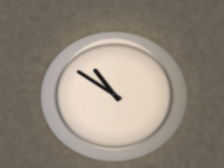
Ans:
10h51
